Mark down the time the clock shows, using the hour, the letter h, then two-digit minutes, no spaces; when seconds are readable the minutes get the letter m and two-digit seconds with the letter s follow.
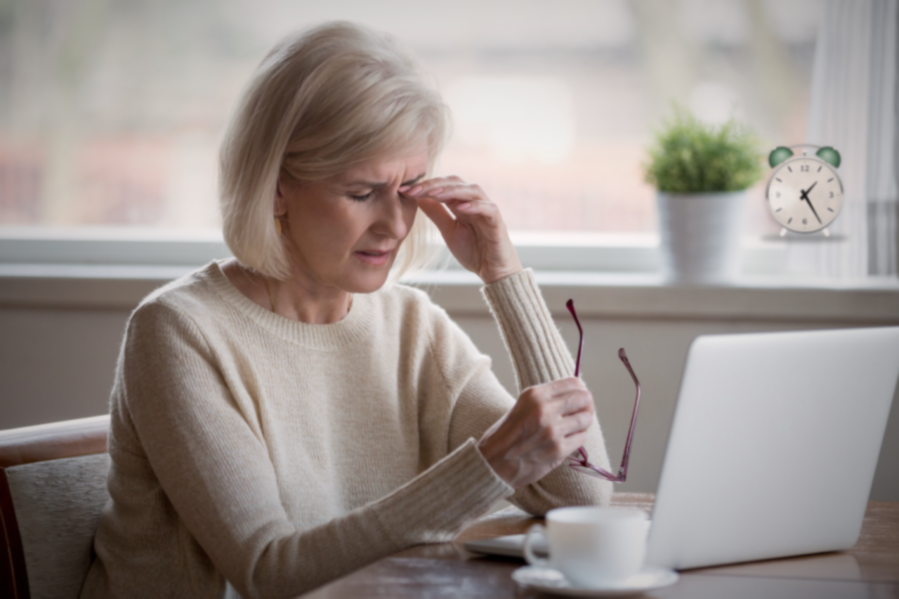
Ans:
1h25
